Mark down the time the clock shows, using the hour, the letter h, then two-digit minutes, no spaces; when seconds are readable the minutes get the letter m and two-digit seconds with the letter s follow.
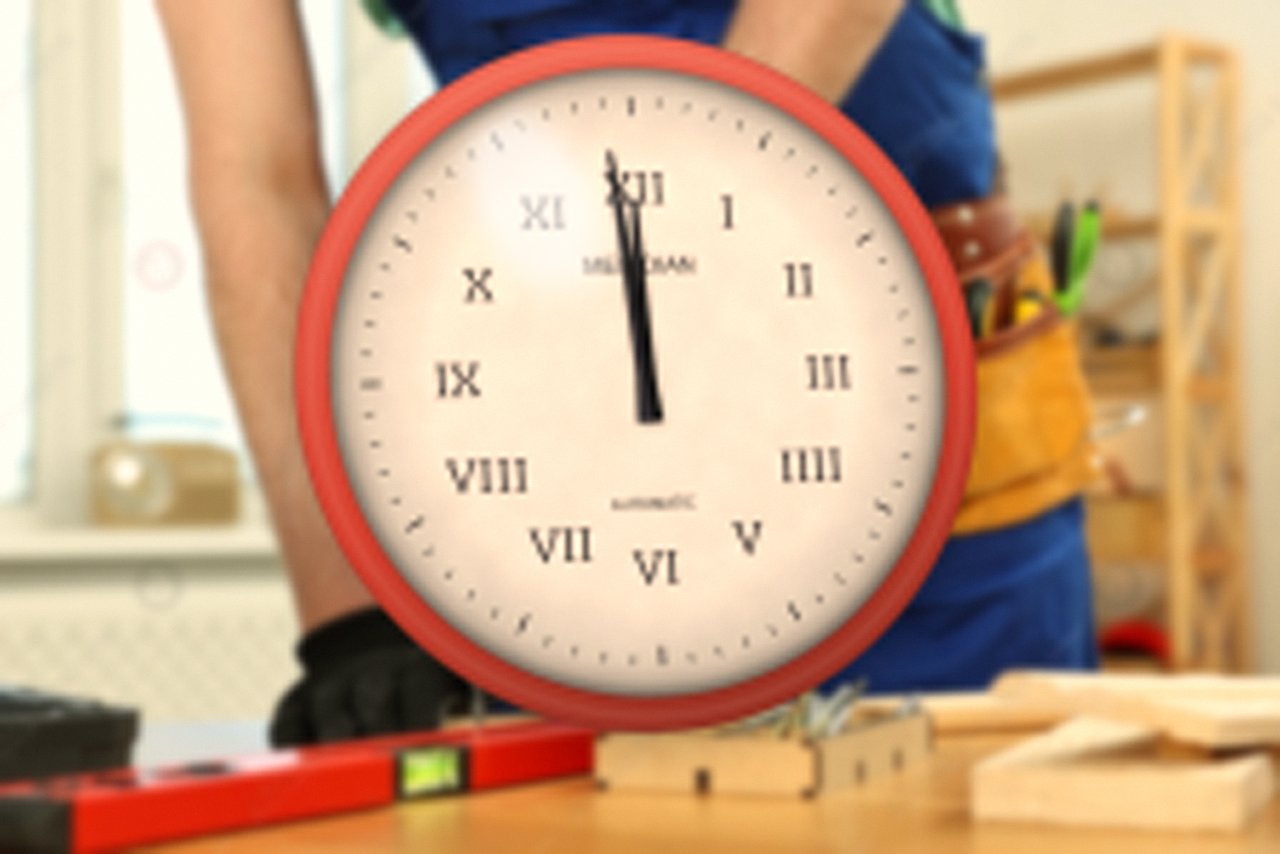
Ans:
11h59
